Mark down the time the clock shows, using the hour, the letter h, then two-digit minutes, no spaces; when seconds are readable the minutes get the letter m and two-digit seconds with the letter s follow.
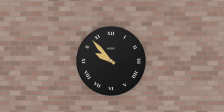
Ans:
9h53
